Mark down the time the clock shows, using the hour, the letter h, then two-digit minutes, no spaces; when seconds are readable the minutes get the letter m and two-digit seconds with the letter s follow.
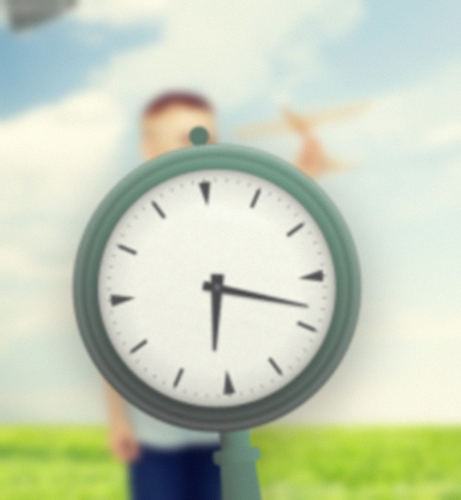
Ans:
6h18
